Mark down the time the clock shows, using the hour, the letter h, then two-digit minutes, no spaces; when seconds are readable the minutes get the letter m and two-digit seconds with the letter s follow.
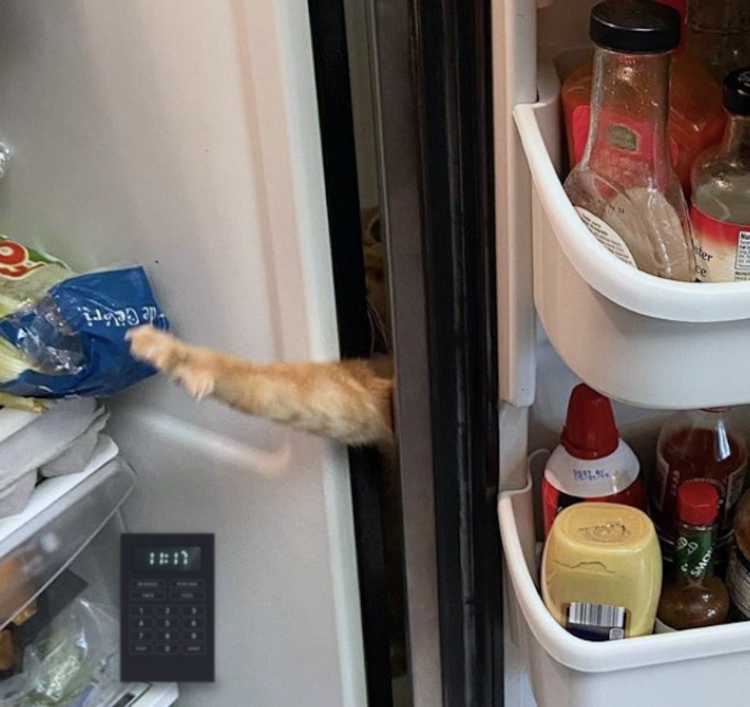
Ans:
11h17
